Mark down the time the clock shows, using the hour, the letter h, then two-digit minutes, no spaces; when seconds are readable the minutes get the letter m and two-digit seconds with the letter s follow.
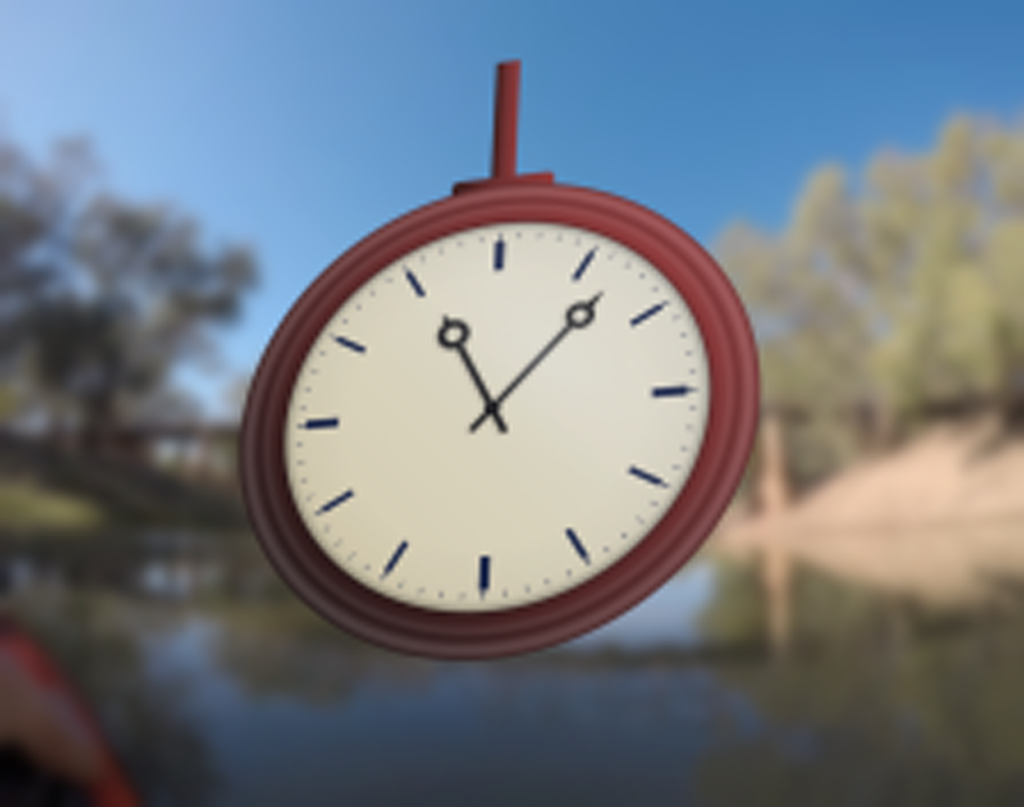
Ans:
11h07
